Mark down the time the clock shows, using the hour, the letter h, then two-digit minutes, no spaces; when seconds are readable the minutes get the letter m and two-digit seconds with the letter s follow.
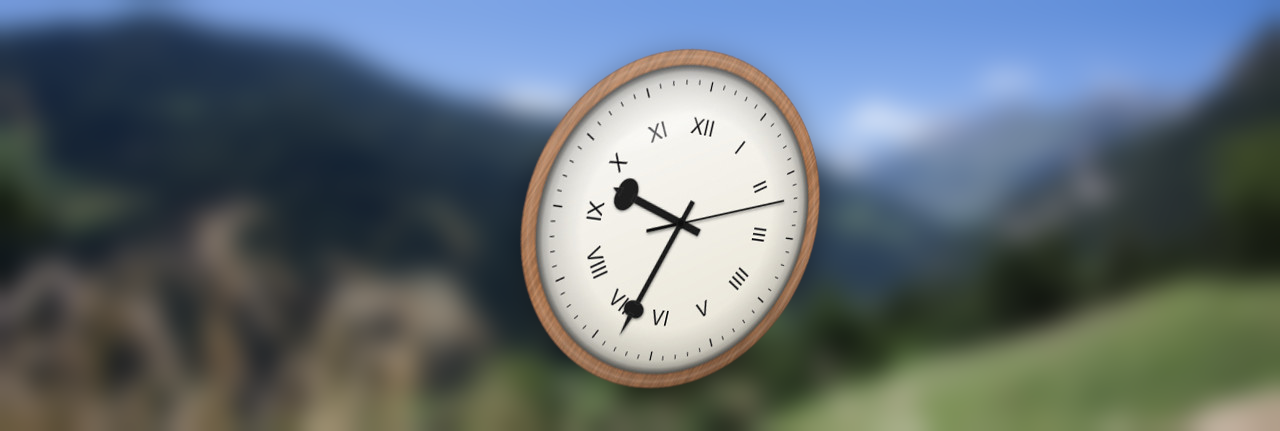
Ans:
9h33m12s
